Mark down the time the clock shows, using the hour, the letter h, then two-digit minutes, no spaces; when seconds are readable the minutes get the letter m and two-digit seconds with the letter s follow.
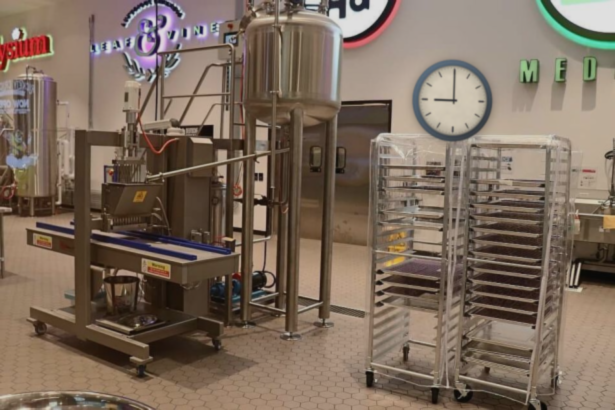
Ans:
9h00
